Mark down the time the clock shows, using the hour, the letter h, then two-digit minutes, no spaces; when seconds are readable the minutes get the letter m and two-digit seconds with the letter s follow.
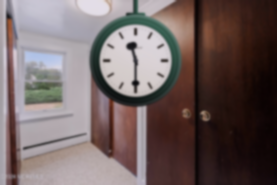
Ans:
11h30
